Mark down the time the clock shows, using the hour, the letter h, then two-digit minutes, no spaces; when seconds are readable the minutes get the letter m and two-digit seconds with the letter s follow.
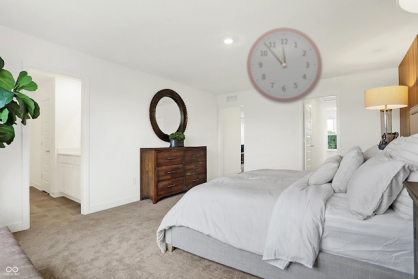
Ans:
11h53
